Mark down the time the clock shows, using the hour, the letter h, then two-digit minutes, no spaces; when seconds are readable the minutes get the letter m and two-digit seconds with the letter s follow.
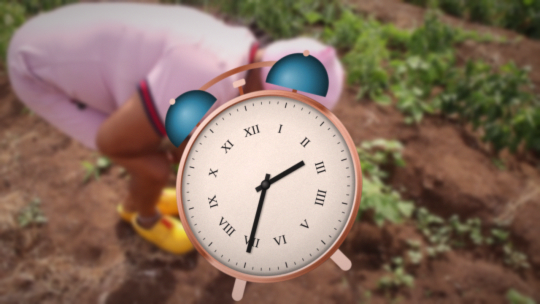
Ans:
2h35
